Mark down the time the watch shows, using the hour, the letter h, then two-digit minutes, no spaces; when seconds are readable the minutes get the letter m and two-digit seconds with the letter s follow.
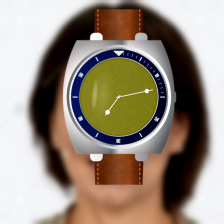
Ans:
7h13
